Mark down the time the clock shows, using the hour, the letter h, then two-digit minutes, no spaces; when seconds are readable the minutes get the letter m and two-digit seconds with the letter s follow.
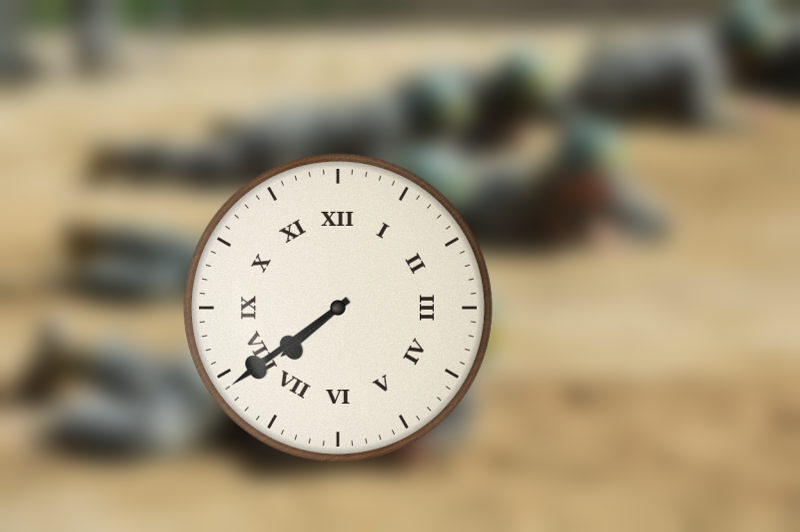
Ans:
7h39
